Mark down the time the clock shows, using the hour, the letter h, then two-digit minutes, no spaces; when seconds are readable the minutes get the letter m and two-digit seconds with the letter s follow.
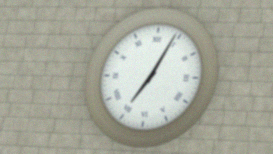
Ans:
7h04
